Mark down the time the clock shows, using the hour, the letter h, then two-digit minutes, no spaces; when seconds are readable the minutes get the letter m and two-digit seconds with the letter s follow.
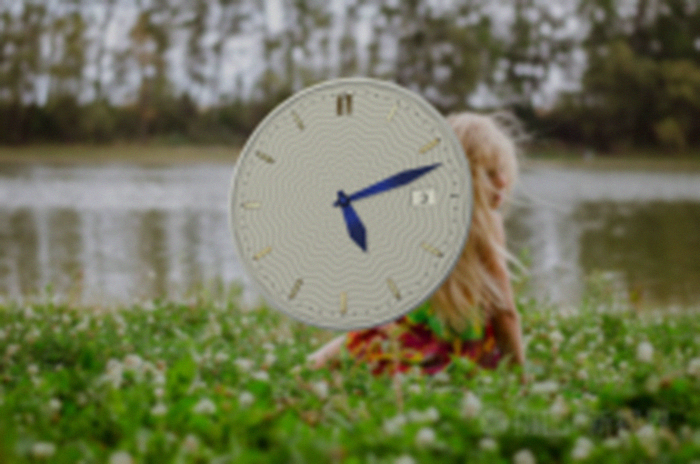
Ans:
5h12
